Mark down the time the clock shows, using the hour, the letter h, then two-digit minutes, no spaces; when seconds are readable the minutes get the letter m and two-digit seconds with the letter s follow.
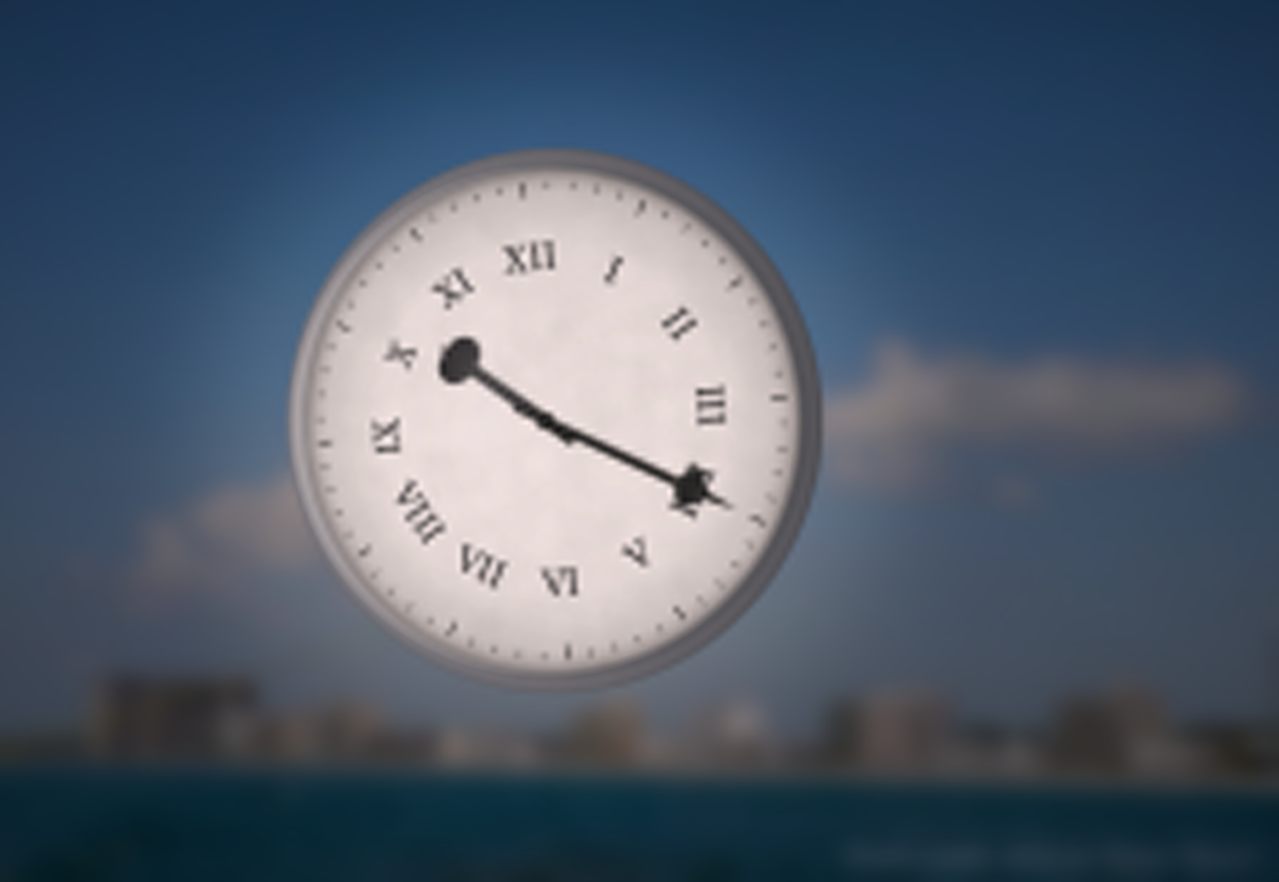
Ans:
10h20
